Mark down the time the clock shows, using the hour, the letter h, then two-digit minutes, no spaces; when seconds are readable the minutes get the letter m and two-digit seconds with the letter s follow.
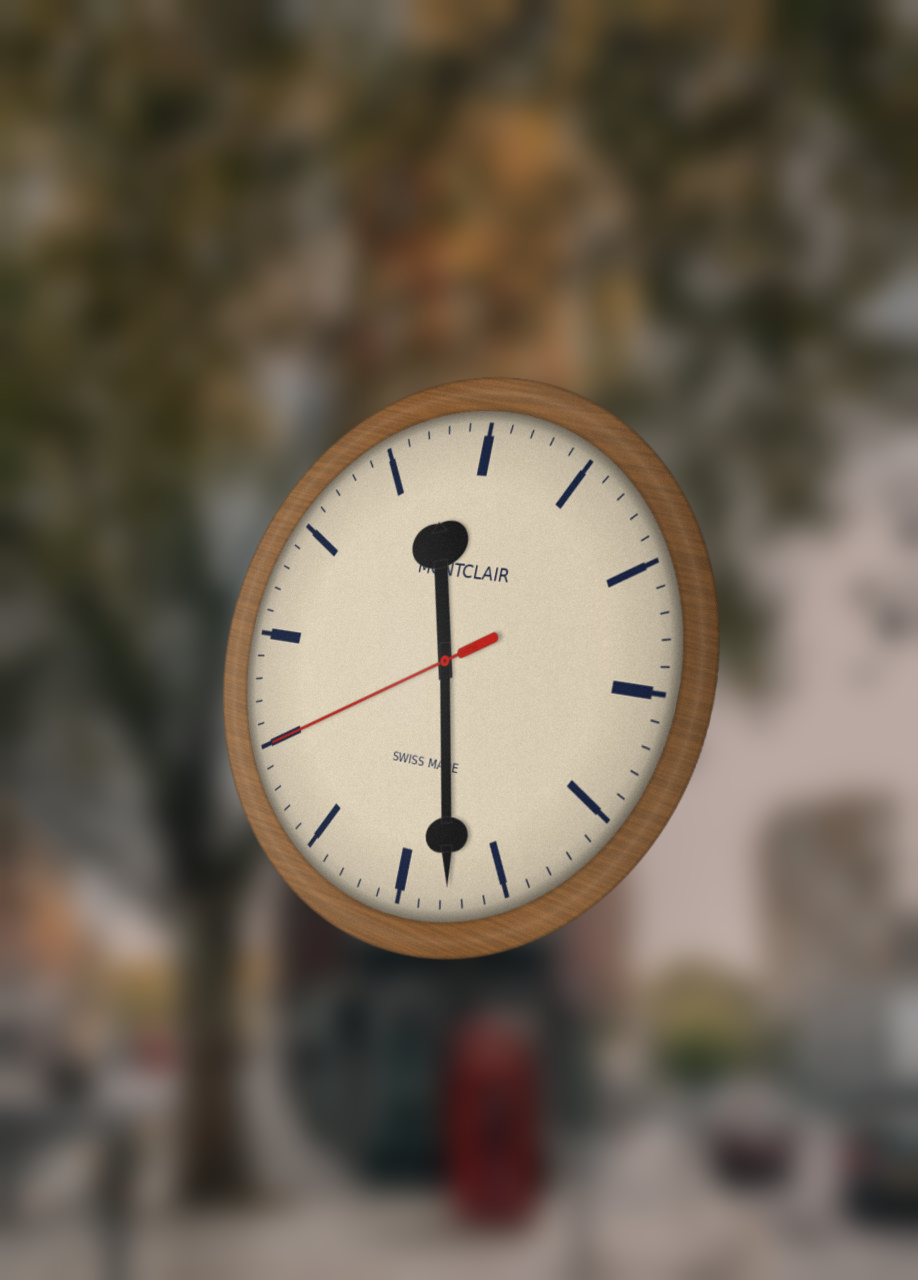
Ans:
11h27m40s
